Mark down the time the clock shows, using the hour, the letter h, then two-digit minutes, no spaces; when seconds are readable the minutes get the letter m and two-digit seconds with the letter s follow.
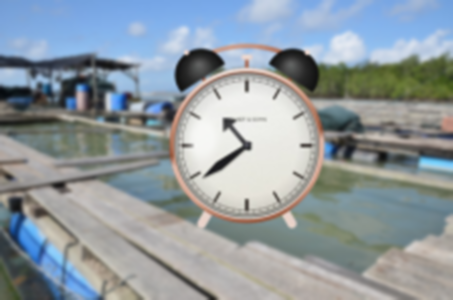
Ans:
10h39
